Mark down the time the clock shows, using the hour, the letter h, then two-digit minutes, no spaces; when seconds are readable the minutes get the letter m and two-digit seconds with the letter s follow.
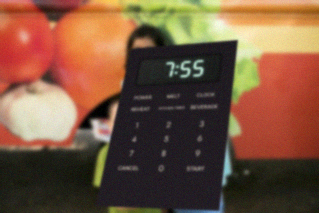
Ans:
7h55
